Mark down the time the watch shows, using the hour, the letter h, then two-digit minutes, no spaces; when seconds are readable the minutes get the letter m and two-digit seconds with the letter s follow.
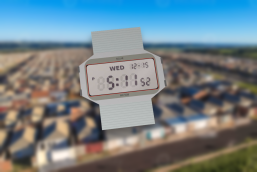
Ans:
5h11m52s
